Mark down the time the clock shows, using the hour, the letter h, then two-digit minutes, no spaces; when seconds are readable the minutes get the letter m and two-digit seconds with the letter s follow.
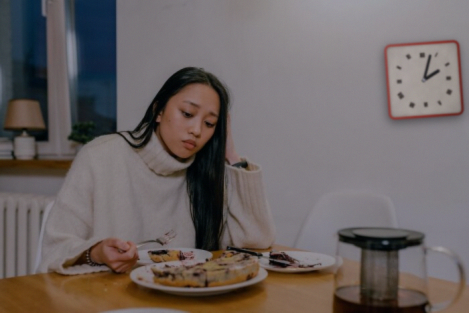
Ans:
2h03
